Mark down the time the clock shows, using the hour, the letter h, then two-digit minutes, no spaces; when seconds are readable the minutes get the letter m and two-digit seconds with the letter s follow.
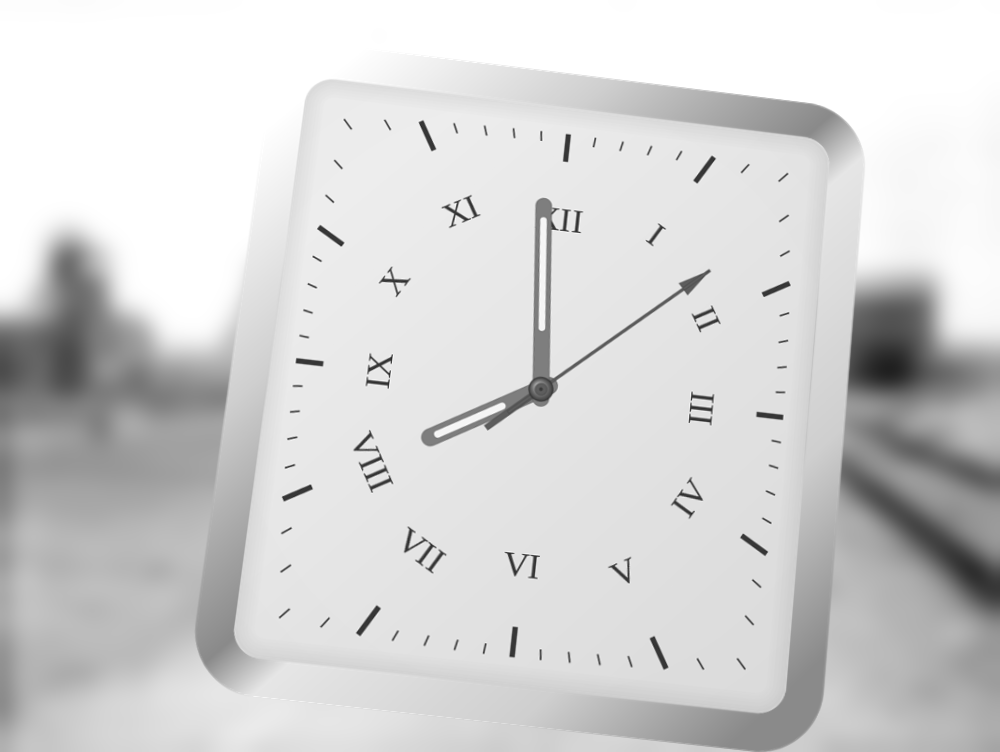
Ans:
7h59m08s
